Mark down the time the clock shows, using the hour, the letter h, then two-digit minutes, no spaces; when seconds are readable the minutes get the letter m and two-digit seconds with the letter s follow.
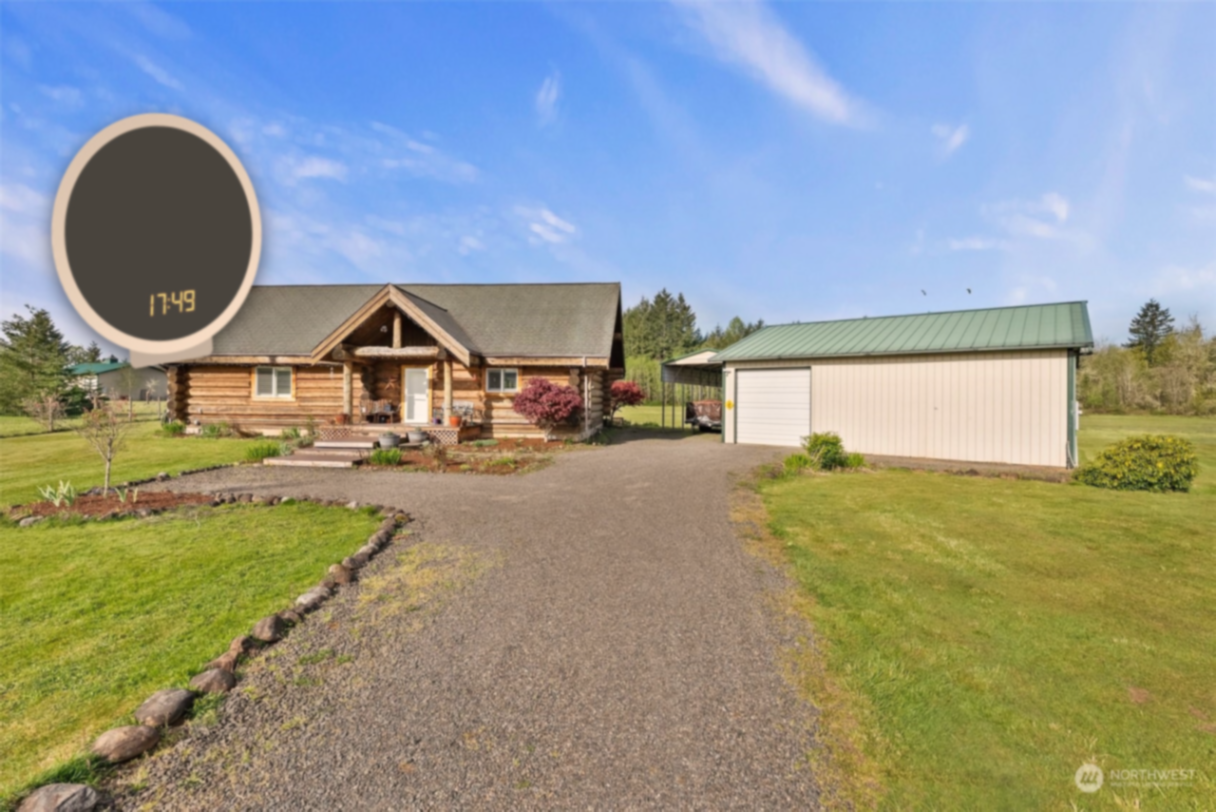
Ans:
17h49
